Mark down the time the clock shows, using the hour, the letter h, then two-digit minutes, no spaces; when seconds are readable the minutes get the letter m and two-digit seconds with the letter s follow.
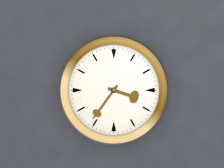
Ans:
3h36
